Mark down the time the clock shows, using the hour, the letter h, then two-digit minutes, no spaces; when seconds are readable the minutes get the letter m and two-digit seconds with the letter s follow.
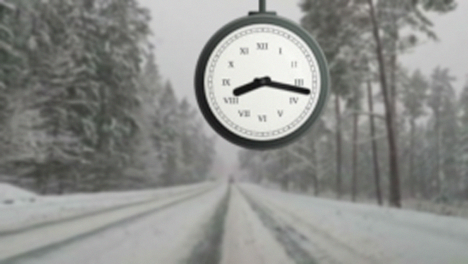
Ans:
8h17
